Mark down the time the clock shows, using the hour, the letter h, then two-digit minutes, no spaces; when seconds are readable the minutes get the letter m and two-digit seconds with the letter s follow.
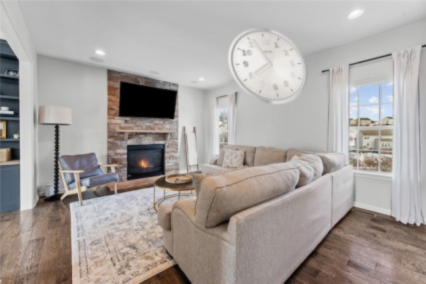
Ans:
7h56
